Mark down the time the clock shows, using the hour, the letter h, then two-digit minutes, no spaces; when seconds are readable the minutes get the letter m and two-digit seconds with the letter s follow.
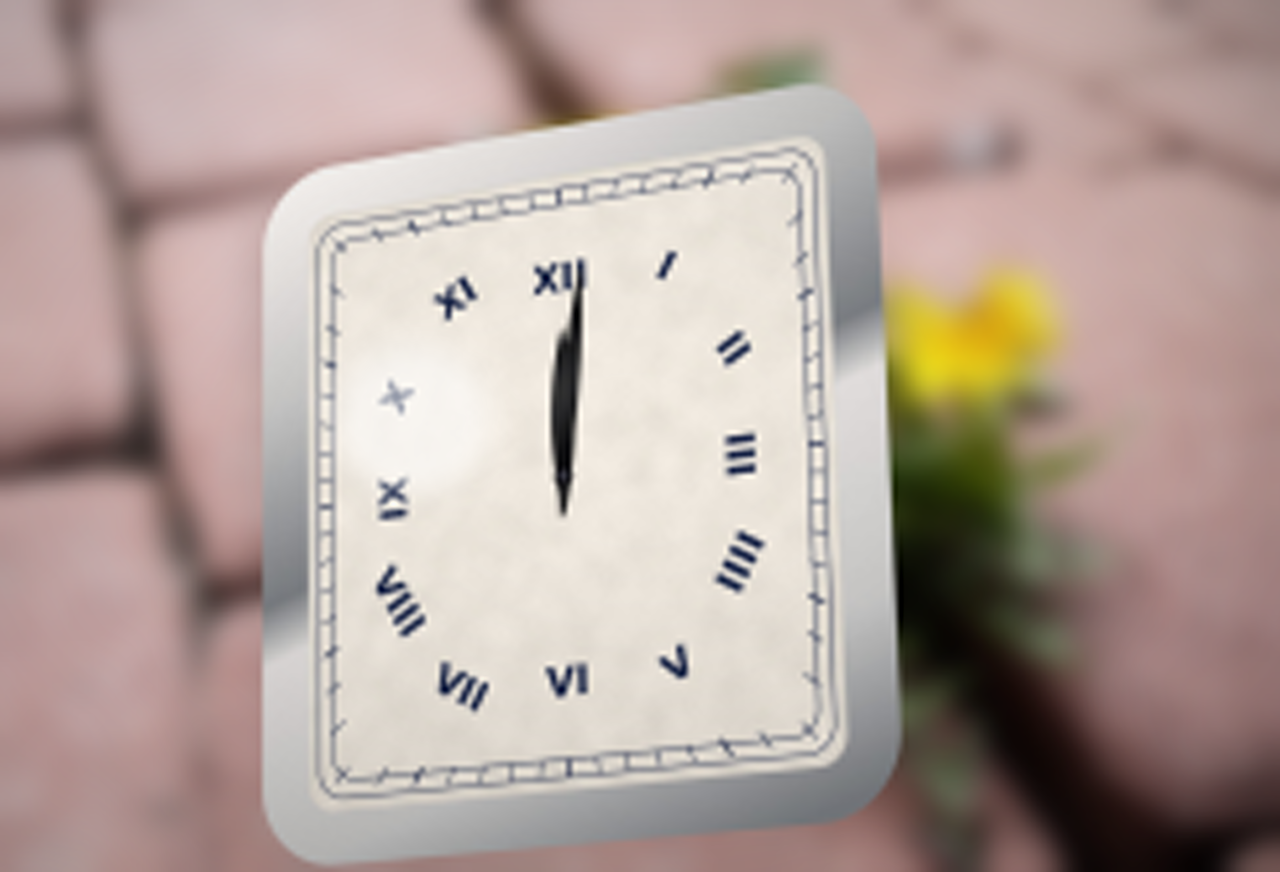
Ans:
12h01
